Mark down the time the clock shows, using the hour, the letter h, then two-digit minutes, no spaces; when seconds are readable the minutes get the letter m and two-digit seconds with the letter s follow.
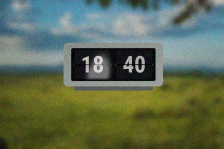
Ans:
18h40
